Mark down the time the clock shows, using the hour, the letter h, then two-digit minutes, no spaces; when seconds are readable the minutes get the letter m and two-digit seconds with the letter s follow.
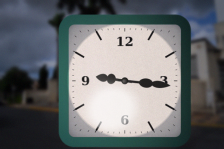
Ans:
9h16
